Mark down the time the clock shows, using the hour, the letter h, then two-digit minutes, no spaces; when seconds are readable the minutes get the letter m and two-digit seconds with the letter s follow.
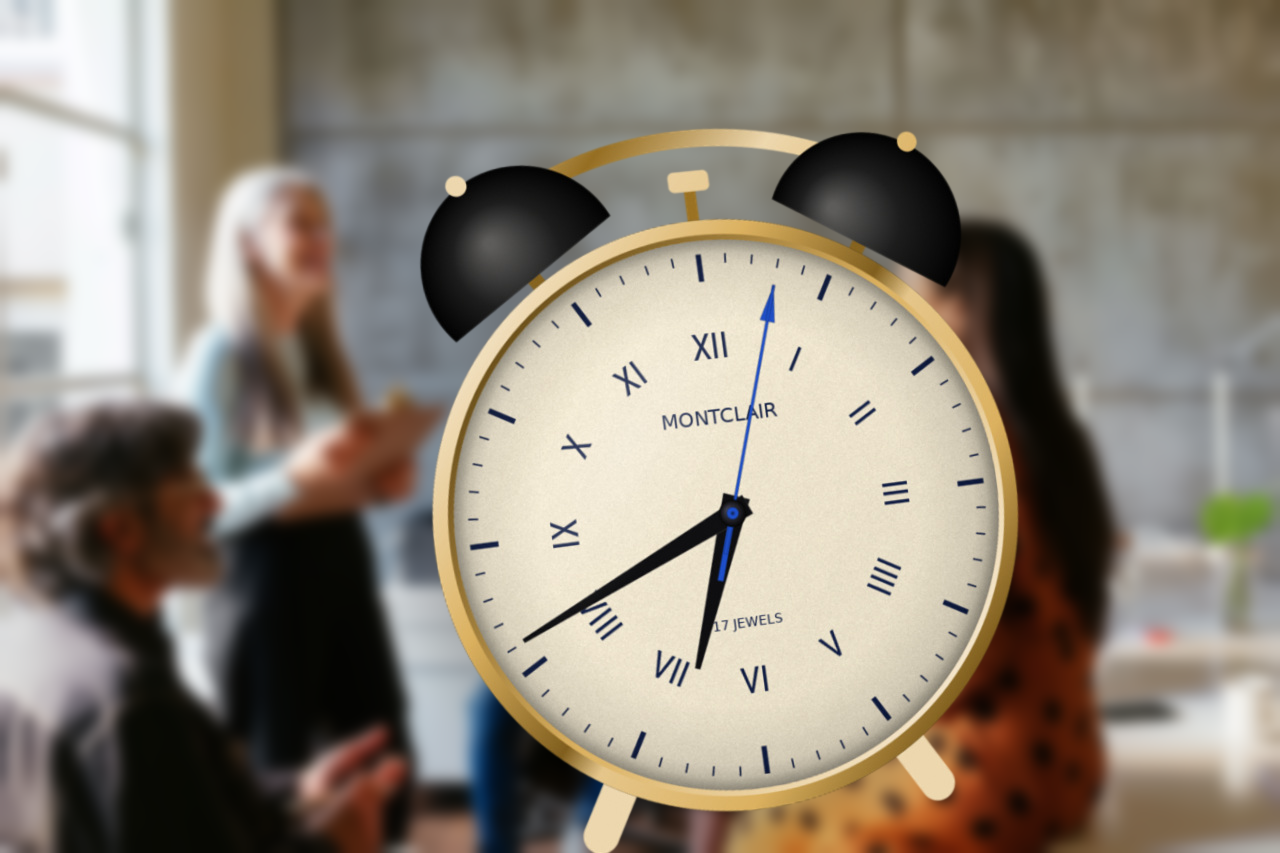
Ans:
6h41m03s
